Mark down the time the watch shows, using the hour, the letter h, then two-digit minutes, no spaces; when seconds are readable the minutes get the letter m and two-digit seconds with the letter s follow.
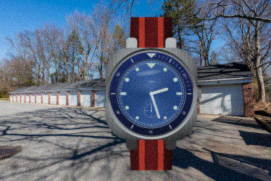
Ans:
2h27
